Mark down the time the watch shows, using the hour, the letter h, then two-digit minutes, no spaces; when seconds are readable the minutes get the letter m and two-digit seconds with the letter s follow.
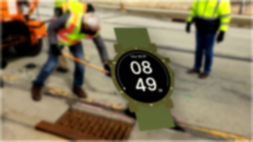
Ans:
8h49
